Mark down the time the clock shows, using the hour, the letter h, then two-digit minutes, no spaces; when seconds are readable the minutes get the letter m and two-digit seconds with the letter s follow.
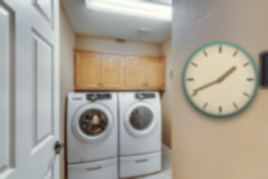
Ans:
1h41
